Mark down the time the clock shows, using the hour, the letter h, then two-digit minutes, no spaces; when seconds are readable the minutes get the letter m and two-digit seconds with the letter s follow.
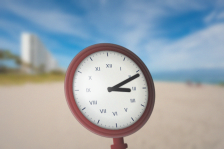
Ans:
3h11
